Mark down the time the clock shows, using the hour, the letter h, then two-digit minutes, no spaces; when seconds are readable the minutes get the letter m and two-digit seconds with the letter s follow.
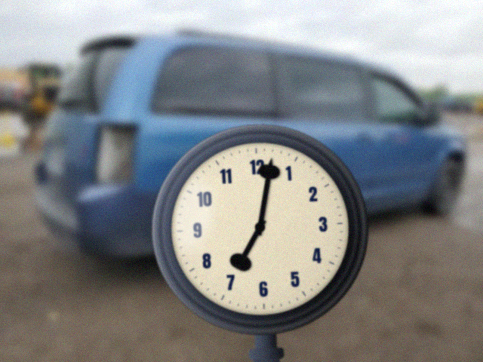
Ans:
7h02
